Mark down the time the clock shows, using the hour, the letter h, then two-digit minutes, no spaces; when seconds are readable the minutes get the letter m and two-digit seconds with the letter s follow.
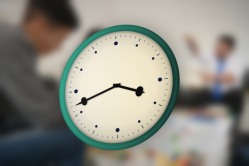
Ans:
3h42
